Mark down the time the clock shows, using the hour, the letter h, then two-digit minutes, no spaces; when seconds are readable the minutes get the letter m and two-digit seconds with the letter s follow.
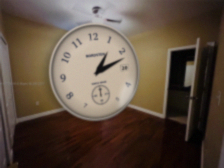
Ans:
1h12
